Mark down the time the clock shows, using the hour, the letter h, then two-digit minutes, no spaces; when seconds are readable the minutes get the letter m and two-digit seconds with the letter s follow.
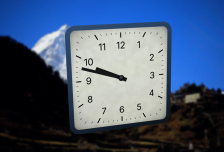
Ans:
9h48
